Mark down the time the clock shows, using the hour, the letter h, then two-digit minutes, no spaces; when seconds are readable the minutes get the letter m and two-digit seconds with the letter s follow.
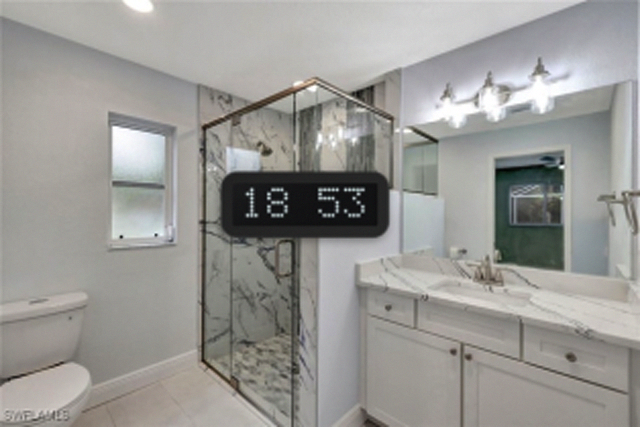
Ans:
18h53
